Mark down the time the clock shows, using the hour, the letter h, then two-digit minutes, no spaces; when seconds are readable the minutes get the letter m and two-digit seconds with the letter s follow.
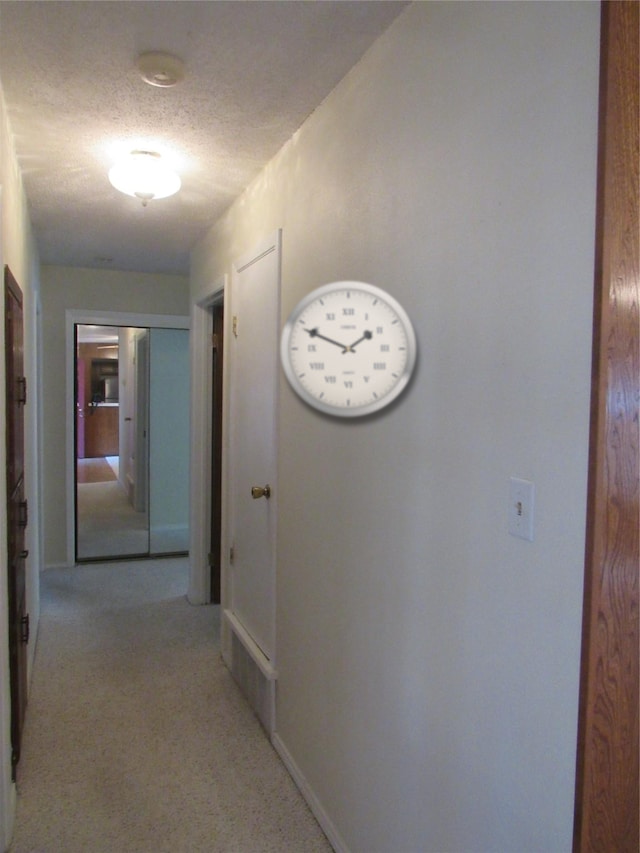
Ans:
1h49
